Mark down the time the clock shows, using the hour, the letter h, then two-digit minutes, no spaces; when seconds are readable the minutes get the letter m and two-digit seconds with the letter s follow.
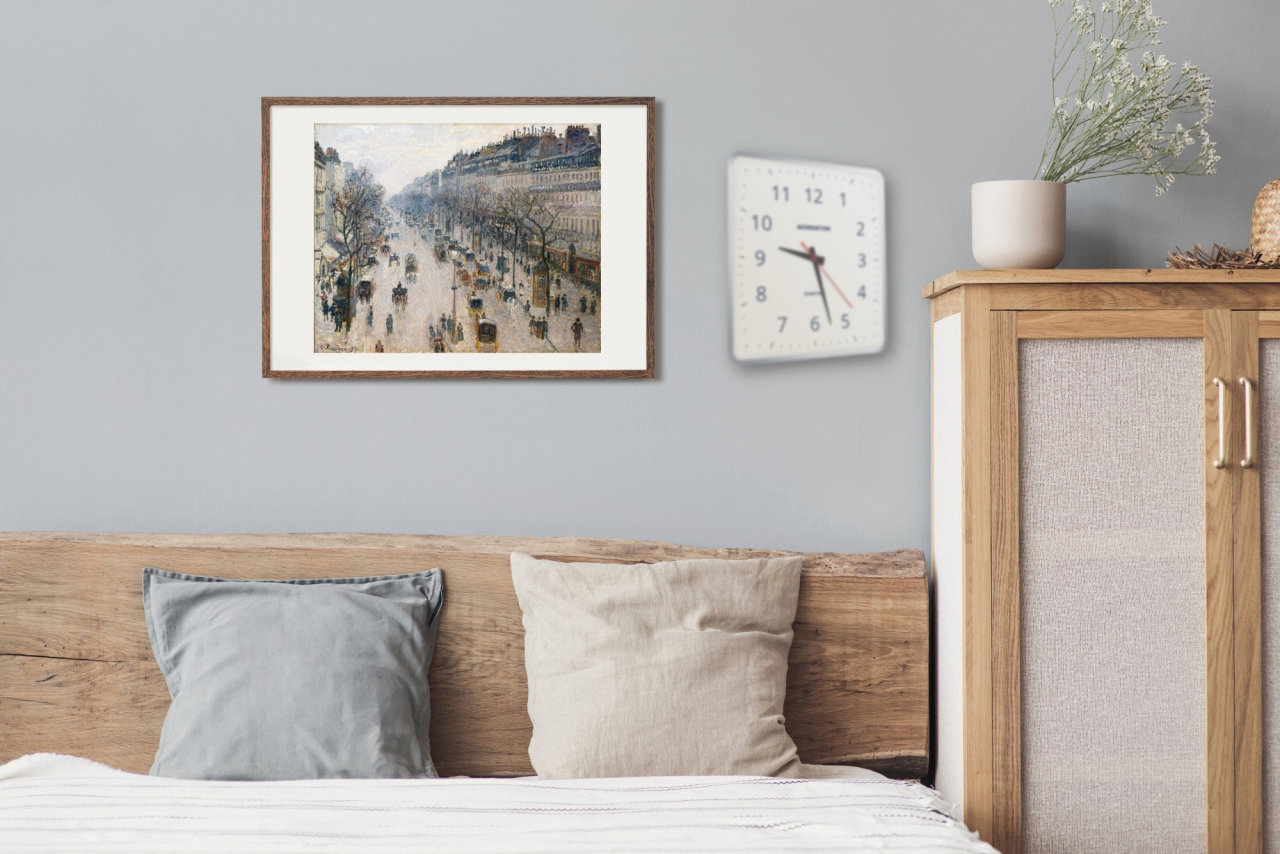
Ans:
9h27m23s
